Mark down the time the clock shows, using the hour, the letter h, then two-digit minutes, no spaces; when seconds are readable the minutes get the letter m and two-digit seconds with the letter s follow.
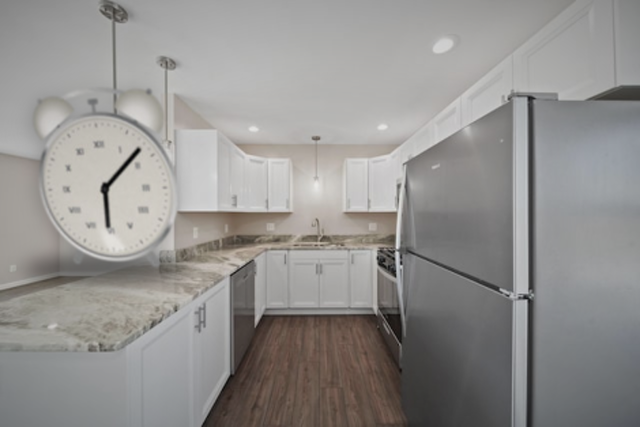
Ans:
6h08
